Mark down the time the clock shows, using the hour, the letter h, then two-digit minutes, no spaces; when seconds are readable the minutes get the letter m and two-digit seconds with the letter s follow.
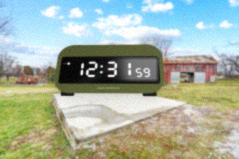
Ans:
12h31m59s
